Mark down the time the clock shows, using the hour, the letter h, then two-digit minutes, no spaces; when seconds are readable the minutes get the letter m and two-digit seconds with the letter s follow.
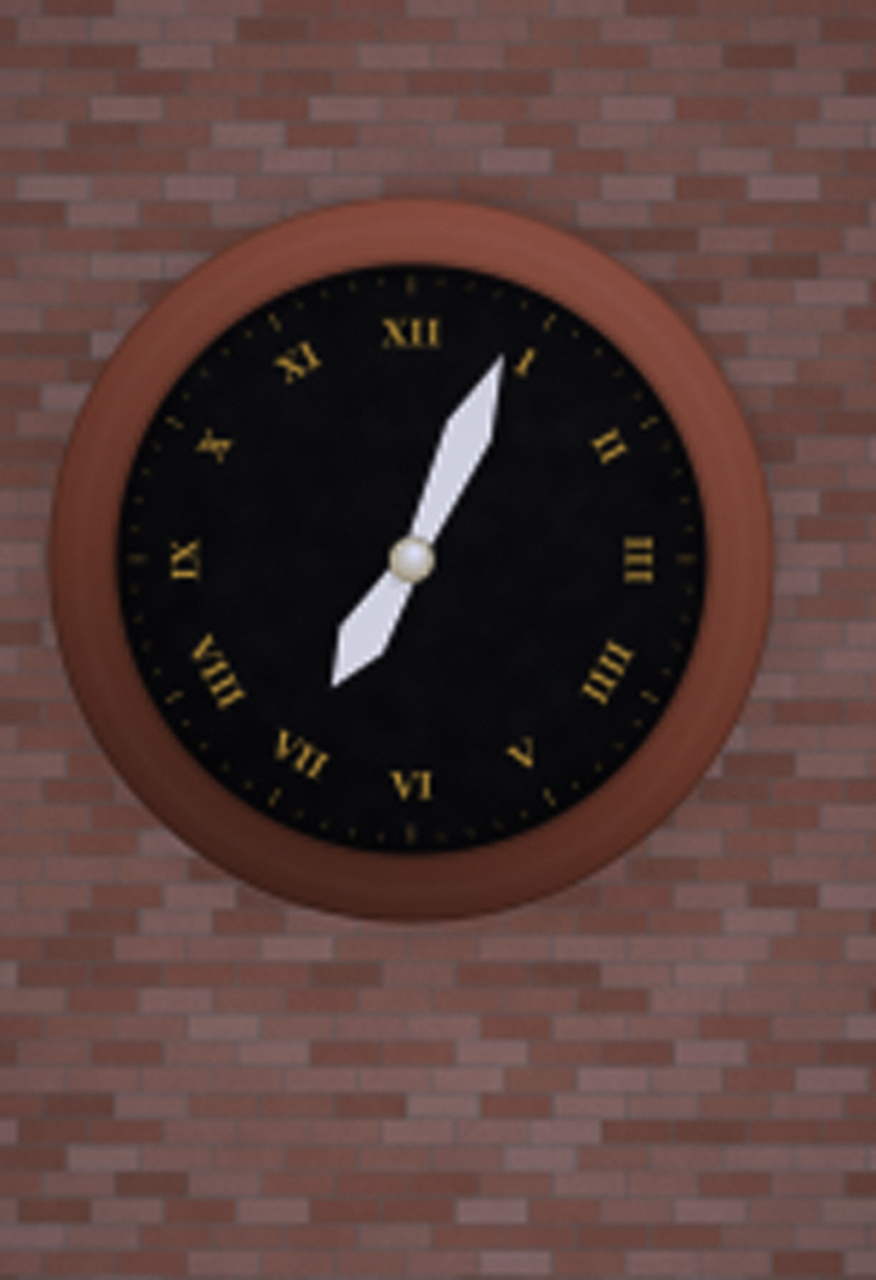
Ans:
7h04
